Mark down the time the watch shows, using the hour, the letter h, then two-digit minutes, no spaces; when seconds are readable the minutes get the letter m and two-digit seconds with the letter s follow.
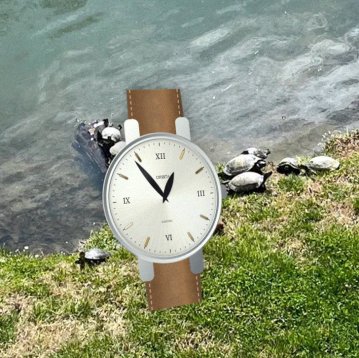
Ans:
12h54
